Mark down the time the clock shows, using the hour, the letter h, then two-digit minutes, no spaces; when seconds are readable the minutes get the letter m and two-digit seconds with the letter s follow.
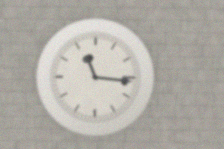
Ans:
11h16
